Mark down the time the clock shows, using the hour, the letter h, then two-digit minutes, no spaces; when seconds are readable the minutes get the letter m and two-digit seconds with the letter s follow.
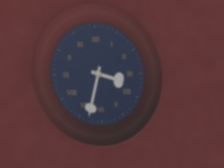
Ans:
3h33
